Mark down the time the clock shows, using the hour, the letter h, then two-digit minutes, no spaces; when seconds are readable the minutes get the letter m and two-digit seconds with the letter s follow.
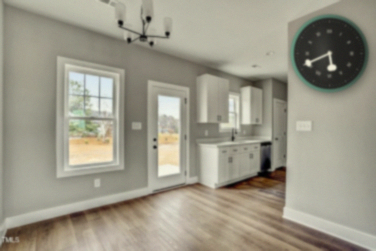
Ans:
5h41
